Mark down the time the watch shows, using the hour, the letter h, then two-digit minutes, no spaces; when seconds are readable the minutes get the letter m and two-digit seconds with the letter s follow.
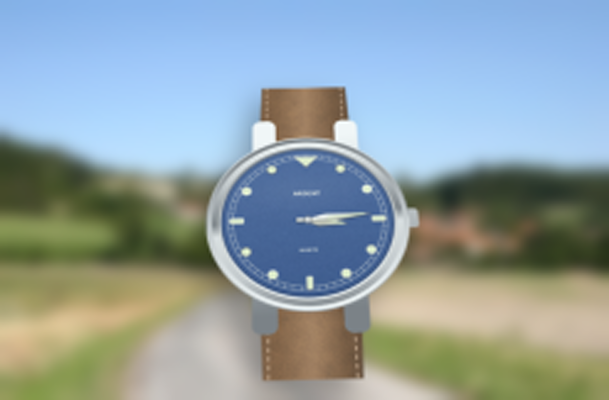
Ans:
3h14
